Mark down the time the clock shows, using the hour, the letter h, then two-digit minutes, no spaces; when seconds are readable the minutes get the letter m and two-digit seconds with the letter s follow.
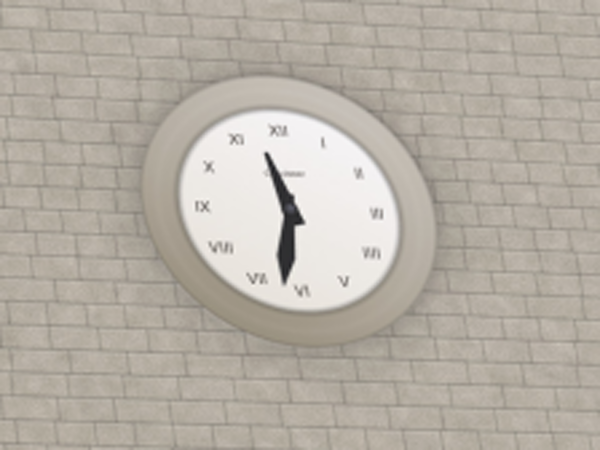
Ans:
11h32
